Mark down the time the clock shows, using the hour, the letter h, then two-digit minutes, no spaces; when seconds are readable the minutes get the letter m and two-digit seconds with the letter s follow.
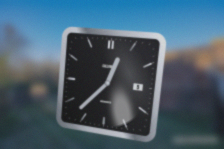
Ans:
12h37
